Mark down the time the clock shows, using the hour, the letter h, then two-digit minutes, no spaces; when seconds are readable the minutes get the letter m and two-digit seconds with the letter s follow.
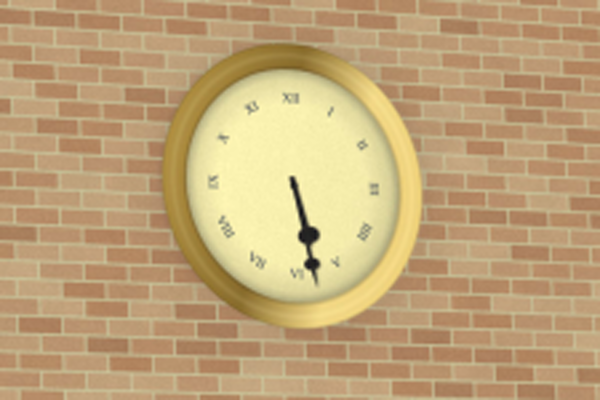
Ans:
5h28
